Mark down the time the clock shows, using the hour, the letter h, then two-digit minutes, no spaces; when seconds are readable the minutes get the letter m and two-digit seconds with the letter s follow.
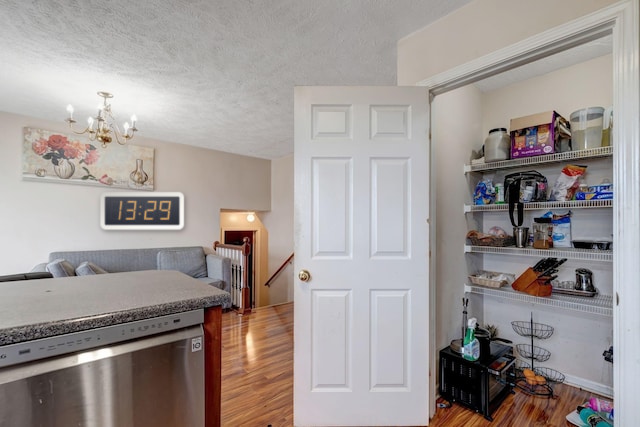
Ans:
13h29
